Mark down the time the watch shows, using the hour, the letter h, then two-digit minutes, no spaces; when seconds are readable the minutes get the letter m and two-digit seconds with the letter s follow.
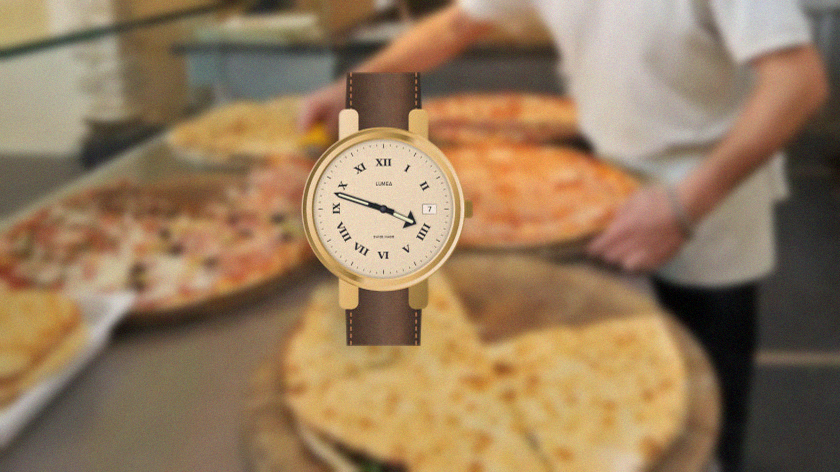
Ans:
3h48
